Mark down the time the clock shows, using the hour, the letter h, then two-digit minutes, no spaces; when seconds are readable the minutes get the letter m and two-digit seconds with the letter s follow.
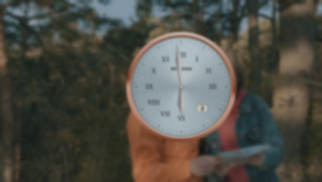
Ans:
5h59
